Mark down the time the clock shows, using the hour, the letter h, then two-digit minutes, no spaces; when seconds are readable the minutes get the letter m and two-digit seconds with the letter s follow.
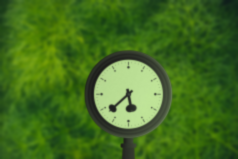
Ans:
5h38
